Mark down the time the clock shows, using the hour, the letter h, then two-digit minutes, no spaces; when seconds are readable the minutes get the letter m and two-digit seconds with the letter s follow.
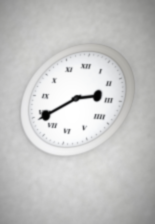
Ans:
2h39
